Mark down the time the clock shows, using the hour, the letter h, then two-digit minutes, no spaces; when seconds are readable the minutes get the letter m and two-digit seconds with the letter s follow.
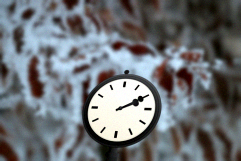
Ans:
2h10
